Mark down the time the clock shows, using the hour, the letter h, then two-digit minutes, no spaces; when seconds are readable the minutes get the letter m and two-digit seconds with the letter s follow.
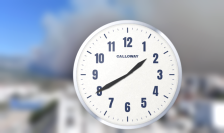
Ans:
1h40
